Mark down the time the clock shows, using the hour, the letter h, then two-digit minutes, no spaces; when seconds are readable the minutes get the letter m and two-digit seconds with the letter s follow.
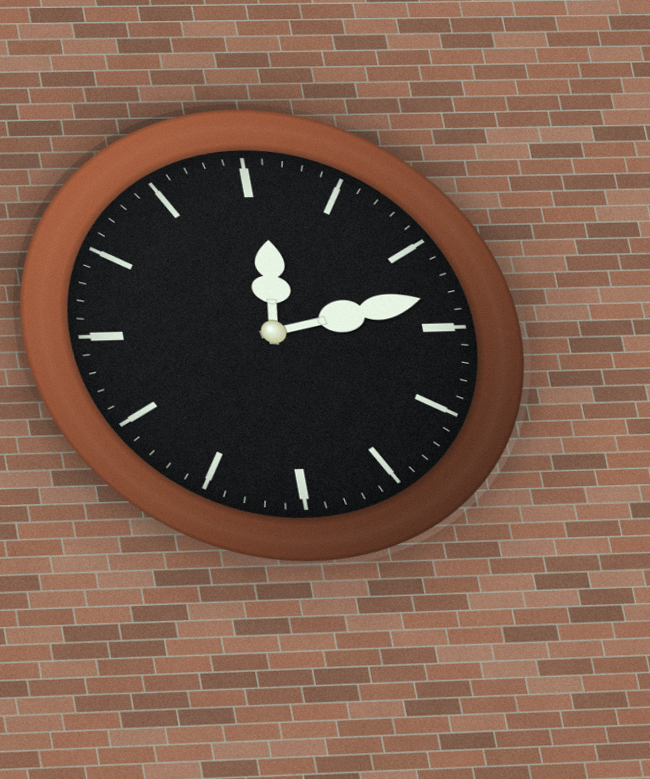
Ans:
12h13
